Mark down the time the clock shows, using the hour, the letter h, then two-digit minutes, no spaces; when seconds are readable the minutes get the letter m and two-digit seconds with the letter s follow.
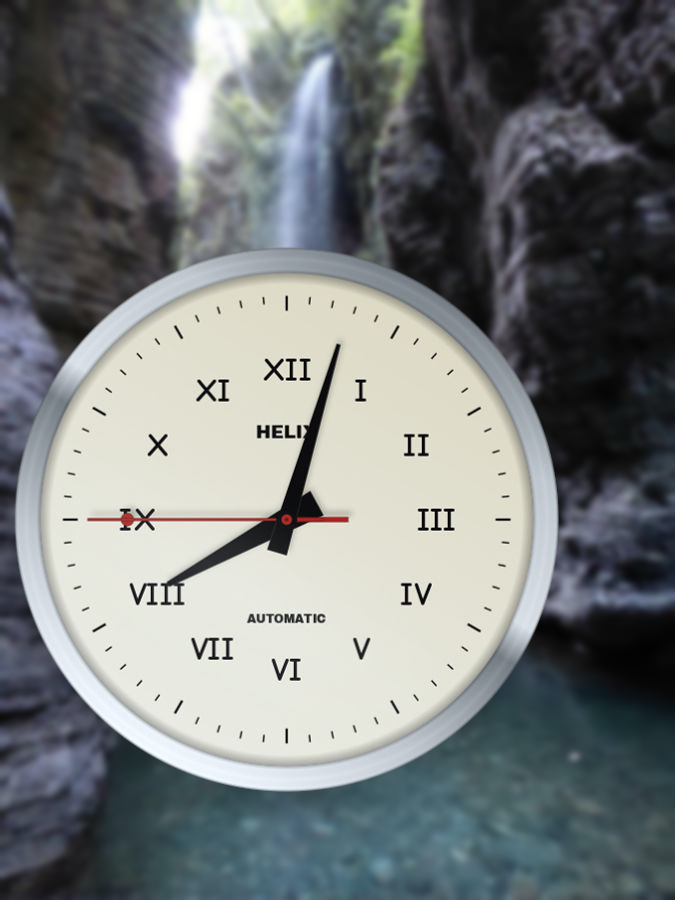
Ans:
8h02m45s
